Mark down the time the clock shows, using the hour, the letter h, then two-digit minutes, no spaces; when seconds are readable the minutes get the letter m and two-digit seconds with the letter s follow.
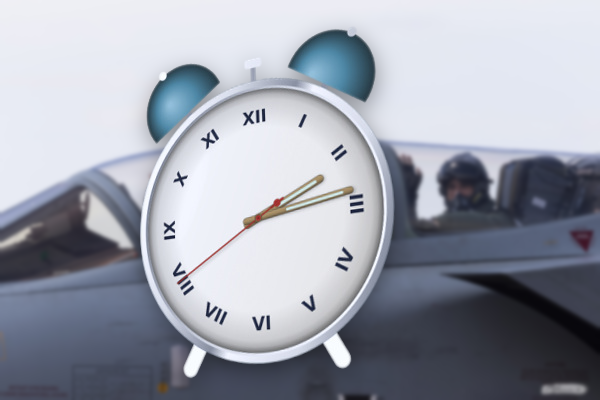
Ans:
2h13m40s
